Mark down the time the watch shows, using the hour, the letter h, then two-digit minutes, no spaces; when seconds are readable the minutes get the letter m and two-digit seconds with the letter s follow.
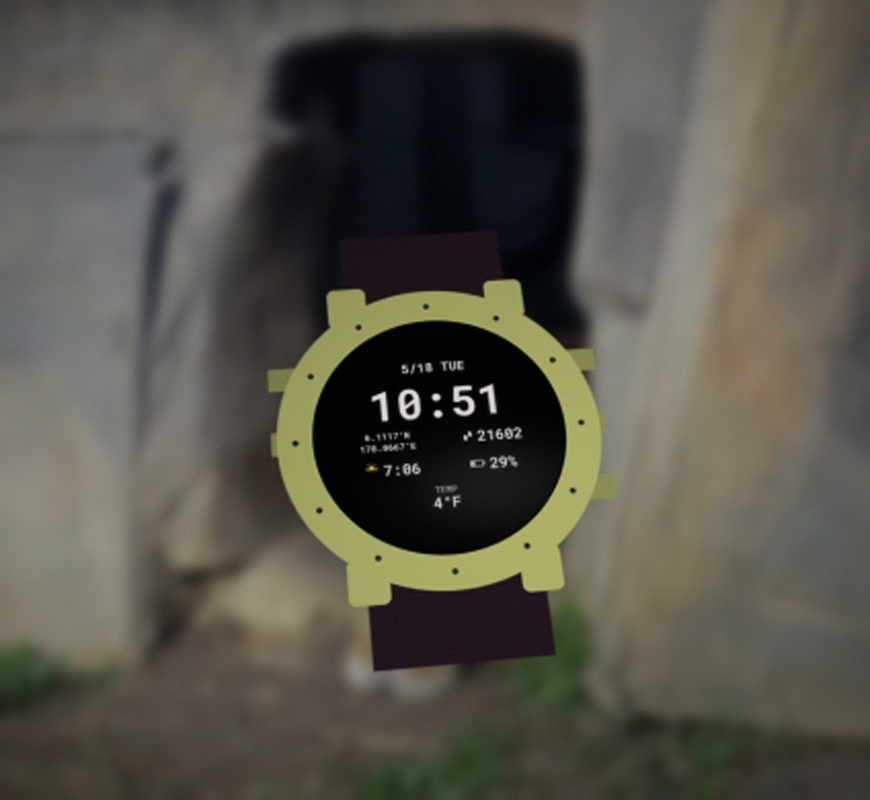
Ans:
10h51
